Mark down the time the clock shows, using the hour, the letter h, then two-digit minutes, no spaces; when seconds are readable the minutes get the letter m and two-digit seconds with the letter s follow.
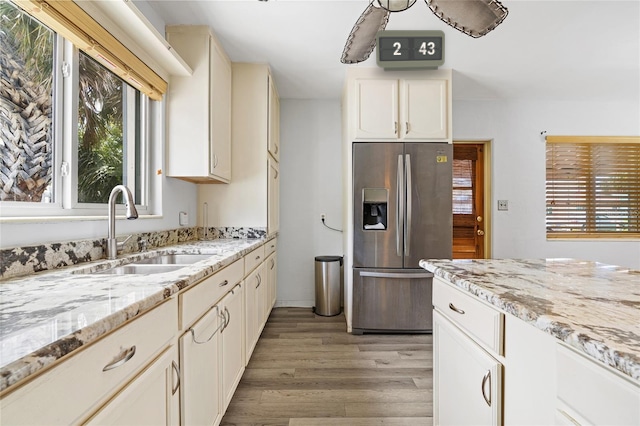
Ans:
2h43
